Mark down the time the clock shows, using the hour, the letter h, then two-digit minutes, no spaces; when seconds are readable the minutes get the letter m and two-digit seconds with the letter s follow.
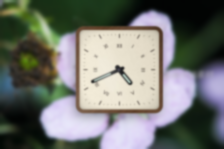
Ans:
4h41
